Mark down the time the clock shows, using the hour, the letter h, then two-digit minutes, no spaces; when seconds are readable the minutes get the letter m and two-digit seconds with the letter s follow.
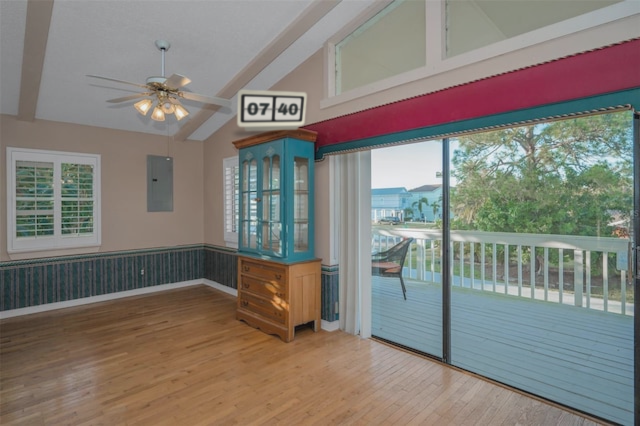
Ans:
7h40
